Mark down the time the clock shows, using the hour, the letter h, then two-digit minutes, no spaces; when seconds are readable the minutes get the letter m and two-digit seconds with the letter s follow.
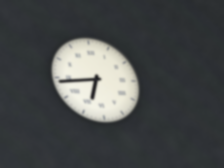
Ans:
6h44
